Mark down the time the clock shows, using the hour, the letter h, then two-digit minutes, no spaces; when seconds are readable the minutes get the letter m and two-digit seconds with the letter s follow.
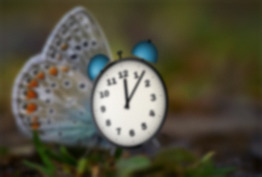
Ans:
12h07
